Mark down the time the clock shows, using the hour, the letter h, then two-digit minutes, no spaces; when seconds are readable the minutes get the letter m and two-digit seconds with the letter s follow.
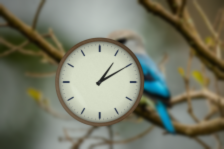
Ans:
1h10
